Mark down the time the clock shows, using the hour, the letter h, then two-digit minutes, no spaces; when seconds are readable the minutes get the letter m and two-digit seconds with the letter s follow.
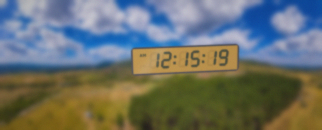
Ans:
12h15m19s
